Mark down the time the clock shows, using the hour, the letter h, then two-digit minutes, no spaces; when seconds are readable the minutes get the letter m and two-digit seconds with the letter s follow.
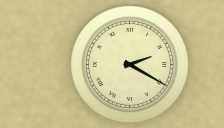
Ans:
2h20
